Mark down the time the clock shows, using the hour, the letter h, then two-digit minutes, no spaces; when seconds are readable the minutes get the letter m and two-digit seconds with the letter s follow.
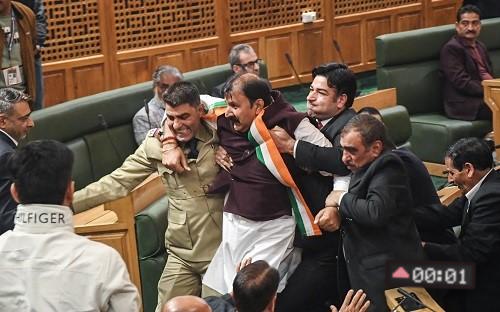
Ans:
0h01
